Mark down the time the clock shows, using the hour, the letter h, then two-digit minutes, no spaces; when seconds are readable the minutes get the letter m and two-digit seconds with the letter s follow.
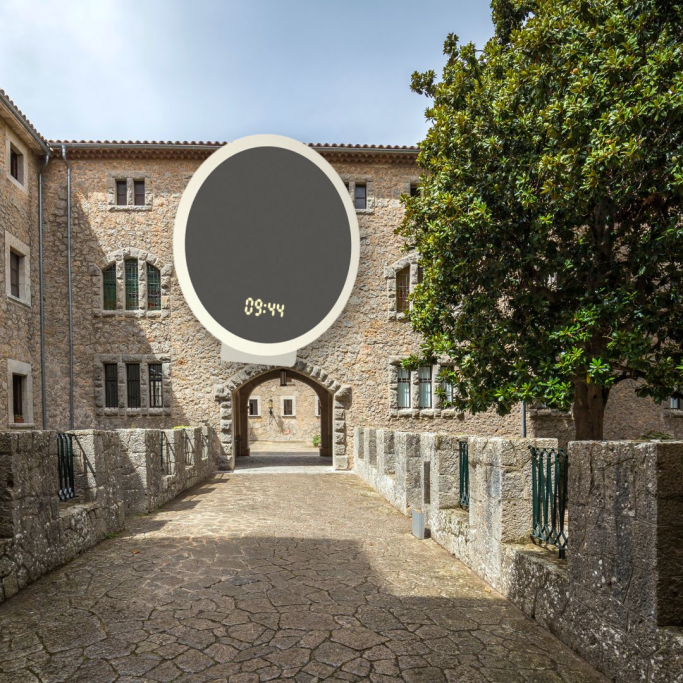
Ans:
9h44
